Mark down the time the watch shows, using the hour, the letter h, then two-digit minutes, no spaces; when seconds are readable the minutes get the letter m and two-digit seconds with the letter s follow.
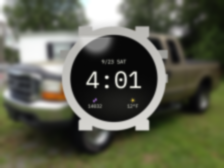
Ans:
4h01
